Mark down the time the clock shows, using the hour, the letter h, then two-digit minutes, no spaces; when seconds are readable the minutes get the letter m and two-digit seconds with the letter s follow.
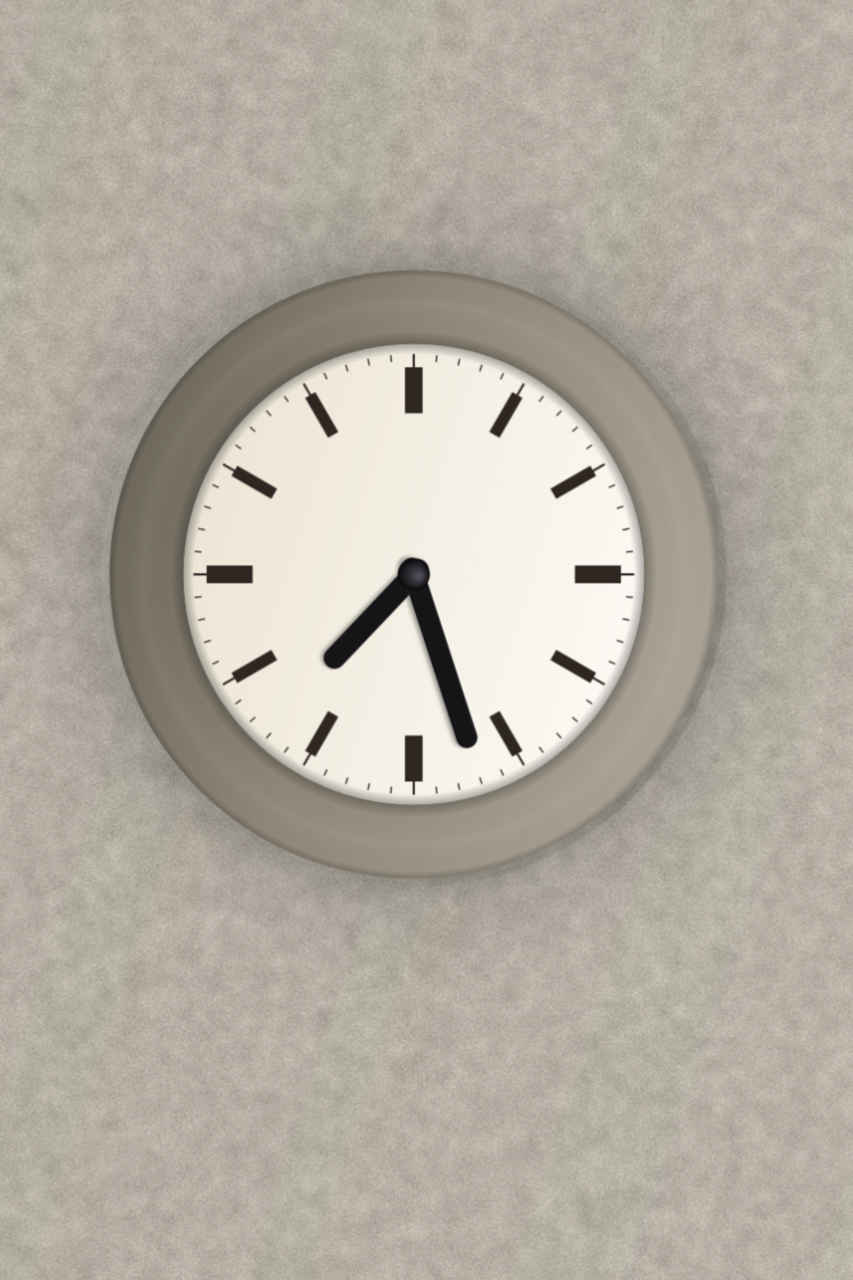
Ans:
7h27
